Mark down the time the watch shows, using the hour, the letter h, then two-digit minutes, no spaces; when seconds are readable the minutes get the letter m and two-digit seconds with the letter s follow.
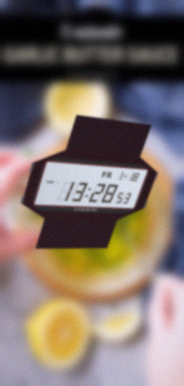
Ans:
13h28
